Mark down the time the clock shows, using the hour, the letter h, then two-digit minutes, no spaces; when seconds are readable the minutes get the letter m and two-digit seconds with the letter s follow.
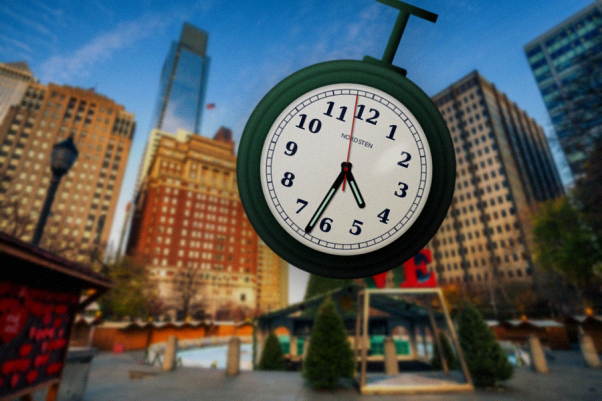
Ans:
4h31m58s
